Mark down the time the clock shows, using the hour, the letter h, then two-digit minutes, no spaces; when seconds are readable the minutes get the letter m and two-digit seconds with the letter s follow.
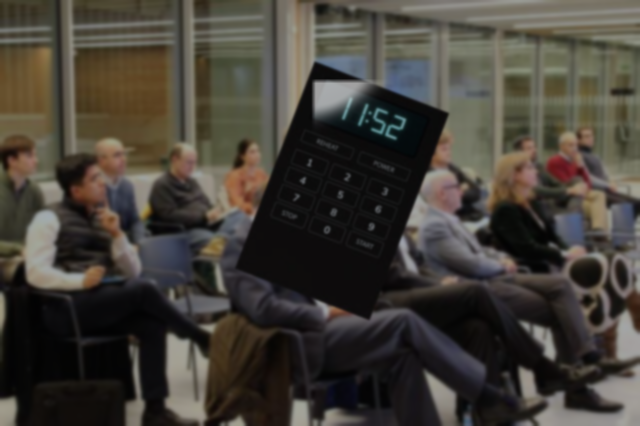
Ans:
11h52
